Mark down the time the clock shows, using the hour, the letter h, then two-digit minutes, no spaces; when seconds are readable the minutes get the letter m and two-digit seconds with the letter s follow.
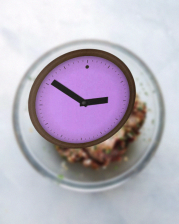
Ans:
2h51
